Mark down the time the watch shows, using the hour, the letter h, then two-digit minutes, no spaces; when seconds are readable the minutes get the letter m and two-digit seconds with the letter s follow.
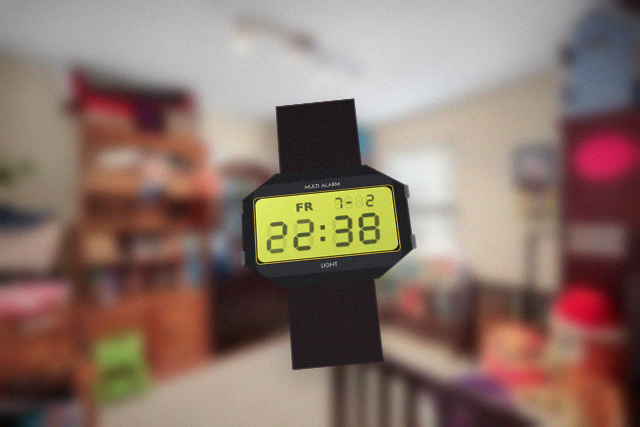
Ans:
22h38
